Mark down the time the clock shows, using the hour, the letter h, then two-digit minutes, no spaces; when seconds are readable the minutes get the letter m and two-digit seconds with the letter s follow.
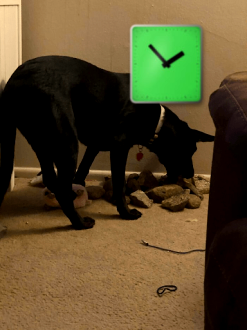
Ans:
1h53
